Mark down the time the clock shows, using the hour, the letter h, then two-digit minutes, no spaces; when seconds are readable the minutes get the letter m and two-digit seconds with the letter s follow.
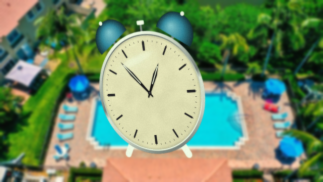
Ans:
12h53
